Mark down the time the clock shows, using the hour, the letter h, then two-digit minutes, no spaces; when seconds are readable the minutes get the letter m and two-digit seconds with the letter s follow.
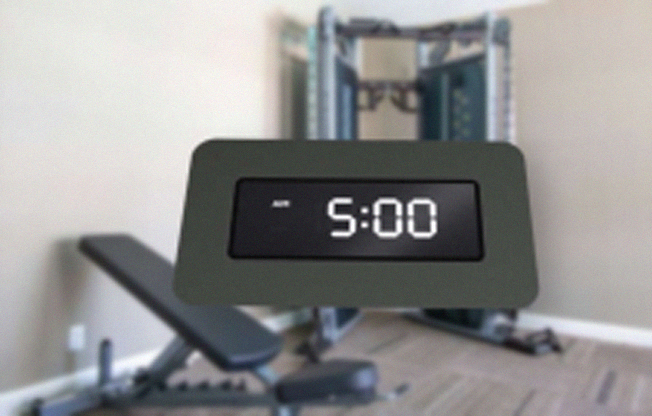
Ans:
5h00
